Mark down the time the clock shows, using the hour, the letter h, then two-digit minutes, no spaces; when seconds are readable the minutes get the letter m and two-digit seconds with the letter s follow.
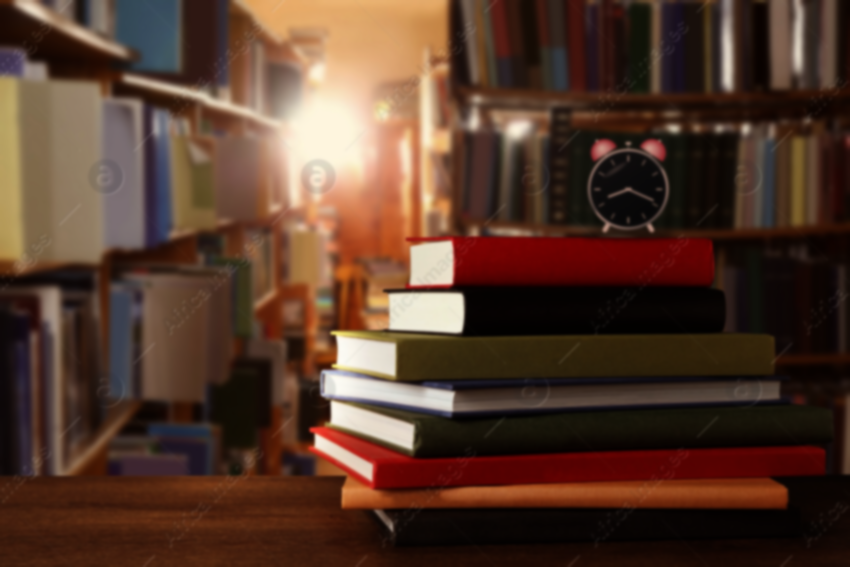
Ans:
8h19
